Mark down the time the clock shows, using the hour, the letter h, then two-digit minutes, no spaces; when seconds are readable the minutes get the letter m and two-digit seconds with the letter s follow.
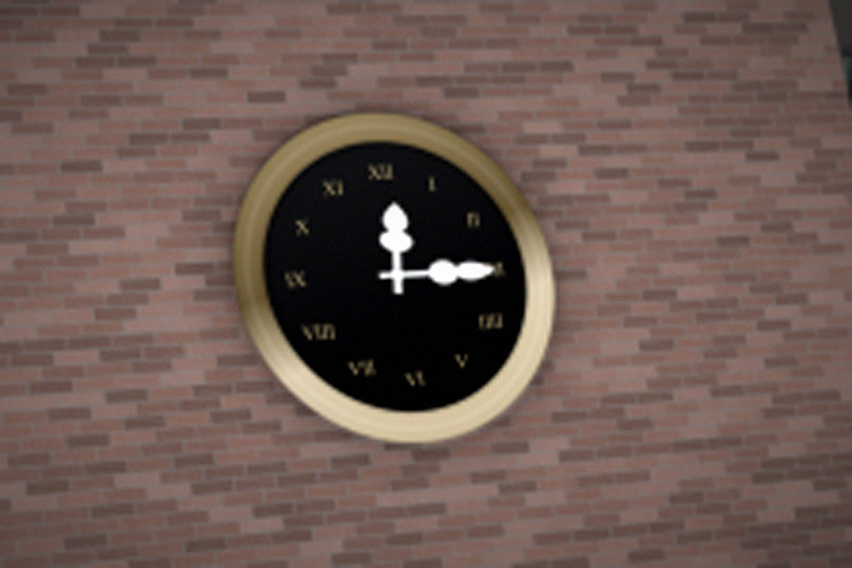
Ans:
12h15
